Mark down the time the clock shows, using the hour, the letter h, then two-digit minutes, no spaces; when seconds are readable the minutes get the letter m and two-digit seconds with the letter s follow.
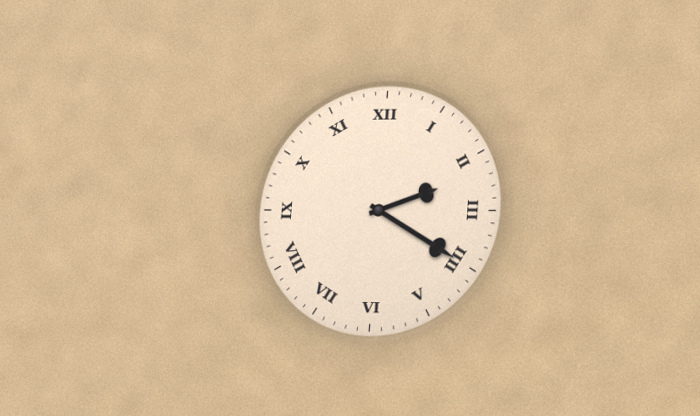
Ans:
2h20
